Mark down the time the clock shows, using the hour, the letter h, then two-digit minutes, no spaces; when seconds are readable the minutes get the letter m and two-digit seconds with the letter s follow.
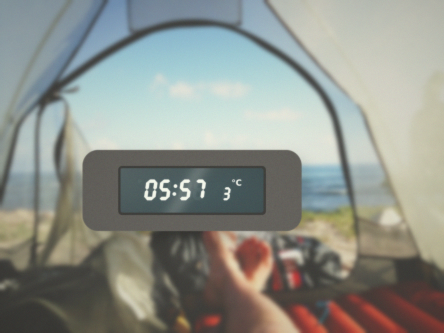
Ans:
5h57
